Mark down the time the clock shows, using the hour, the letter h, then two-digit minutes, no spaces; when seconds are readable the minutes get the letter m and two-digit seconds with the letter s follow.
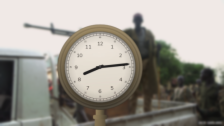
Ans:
8h14
